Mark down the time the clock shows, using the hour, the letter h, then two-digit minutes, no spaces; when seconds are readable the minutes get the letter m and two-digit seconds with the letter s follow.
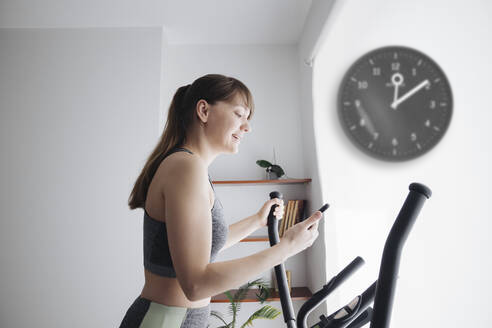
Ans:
12h09
